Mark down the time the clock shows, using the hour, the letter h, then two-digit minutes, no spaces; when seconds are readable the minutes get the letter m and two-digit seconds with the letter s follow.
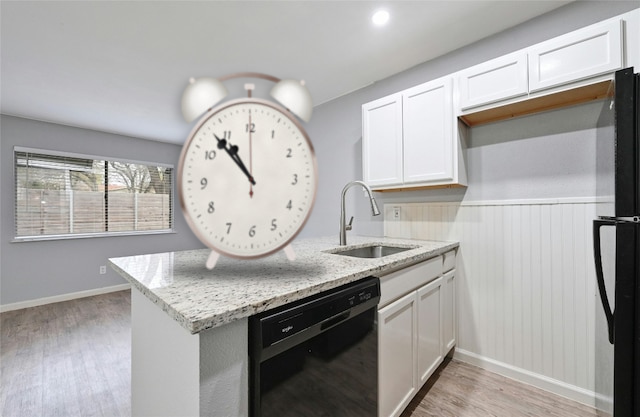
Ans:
10h53m00s
